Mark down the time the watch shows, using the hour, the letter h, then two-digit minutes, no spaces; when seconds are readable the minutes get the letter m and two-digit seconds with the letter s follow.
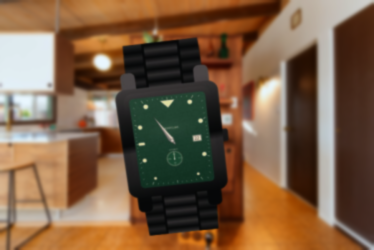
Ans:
10h55
